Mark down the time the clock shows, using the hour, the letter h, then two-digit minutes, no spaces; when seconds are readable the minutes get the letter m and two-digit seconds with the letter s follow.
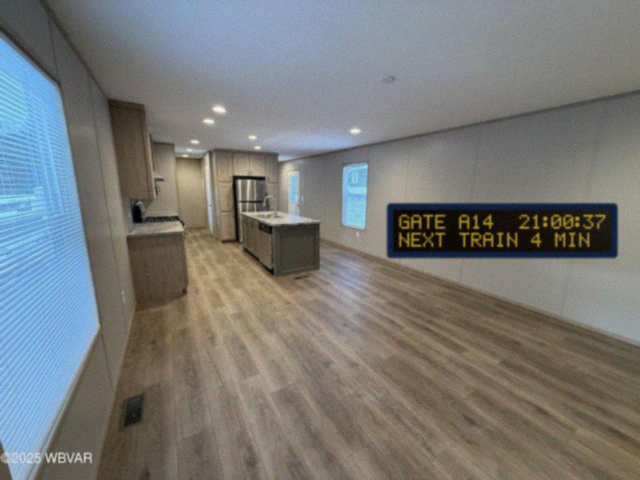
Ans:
21h00m37s
